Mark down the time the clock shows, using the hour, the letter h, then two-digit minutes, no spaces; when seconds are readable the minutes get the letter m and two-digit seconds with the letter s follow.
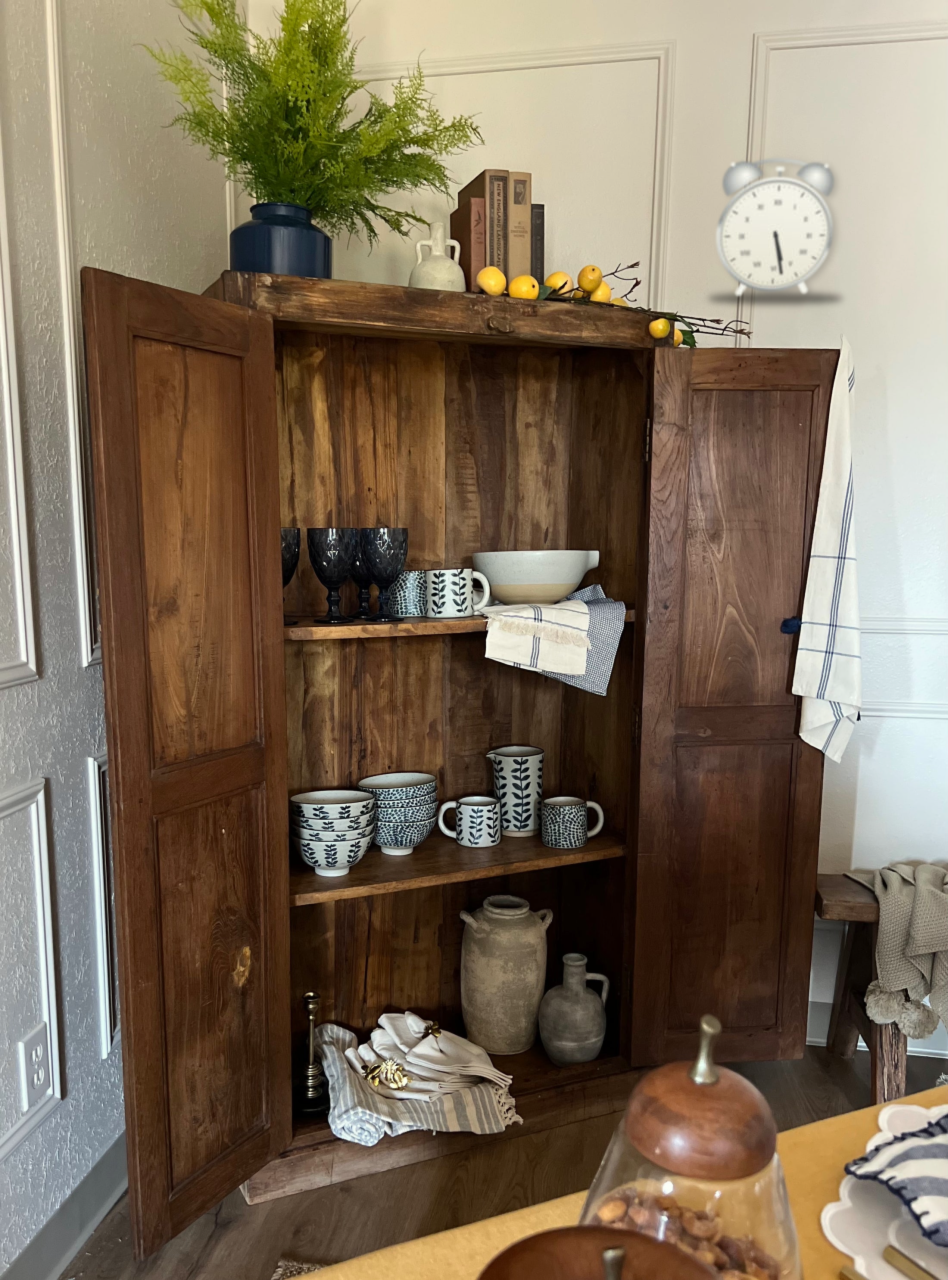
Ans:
5h28
